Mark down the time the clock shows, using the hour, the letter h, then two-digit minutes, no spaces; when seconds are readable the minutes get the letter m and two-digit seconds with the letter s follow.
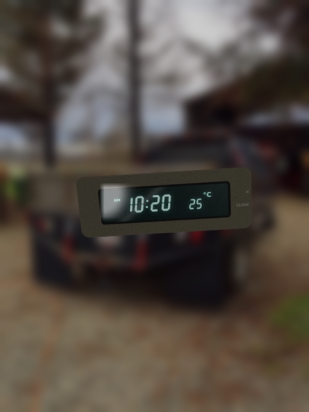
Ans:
10h20
